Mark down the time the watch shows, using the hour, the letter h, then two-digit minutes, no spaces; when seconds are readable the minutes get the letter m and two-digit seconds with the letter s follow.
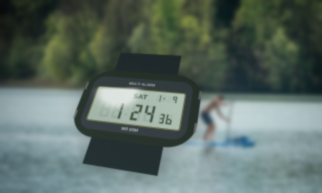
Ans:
1h24m36s
